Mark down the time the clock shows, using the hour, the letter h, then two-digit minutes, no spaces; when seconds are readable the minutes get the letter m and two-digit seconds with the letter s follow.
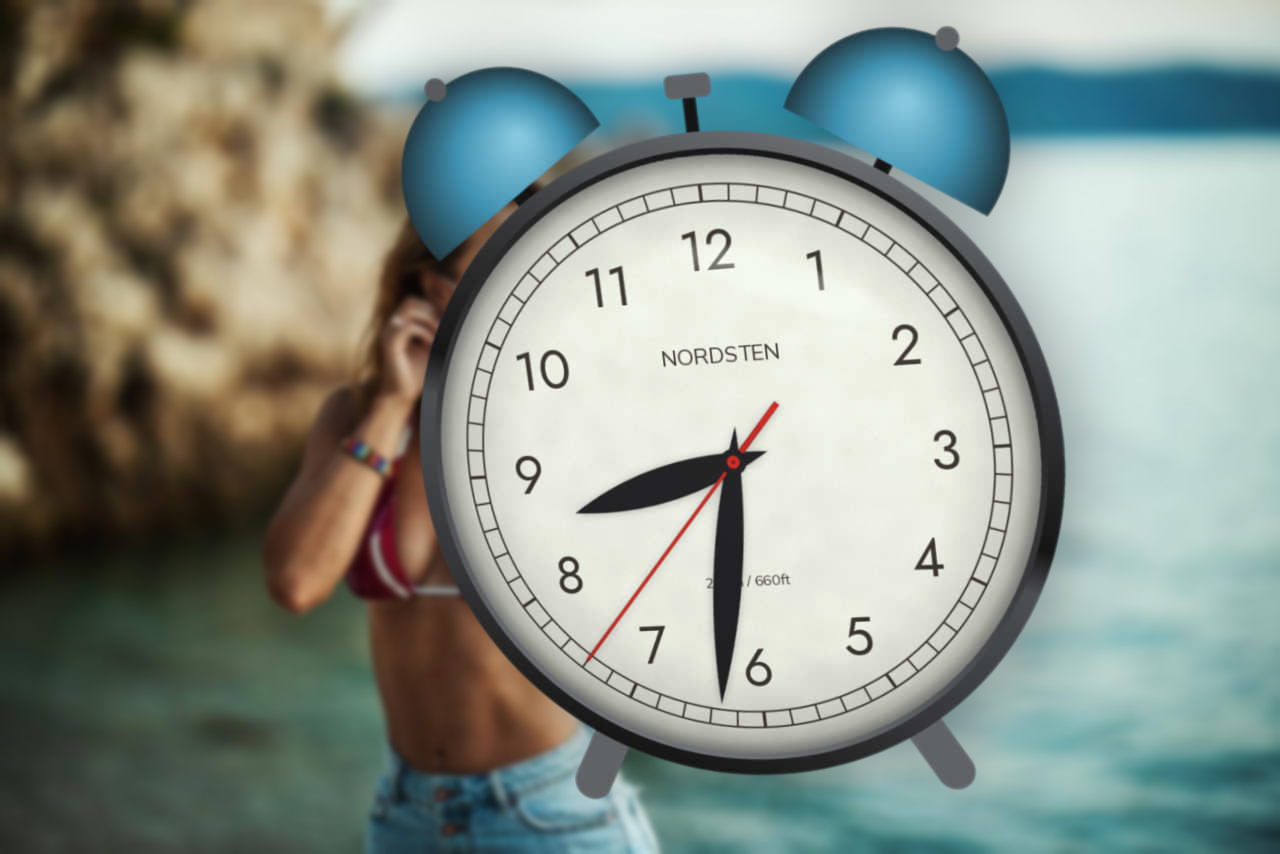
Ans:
8h31m37s
